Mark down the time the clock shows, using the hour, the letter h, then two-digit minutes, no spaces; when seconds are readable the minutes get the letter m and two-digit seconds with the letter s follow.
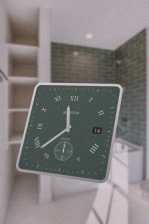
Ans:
11h38
